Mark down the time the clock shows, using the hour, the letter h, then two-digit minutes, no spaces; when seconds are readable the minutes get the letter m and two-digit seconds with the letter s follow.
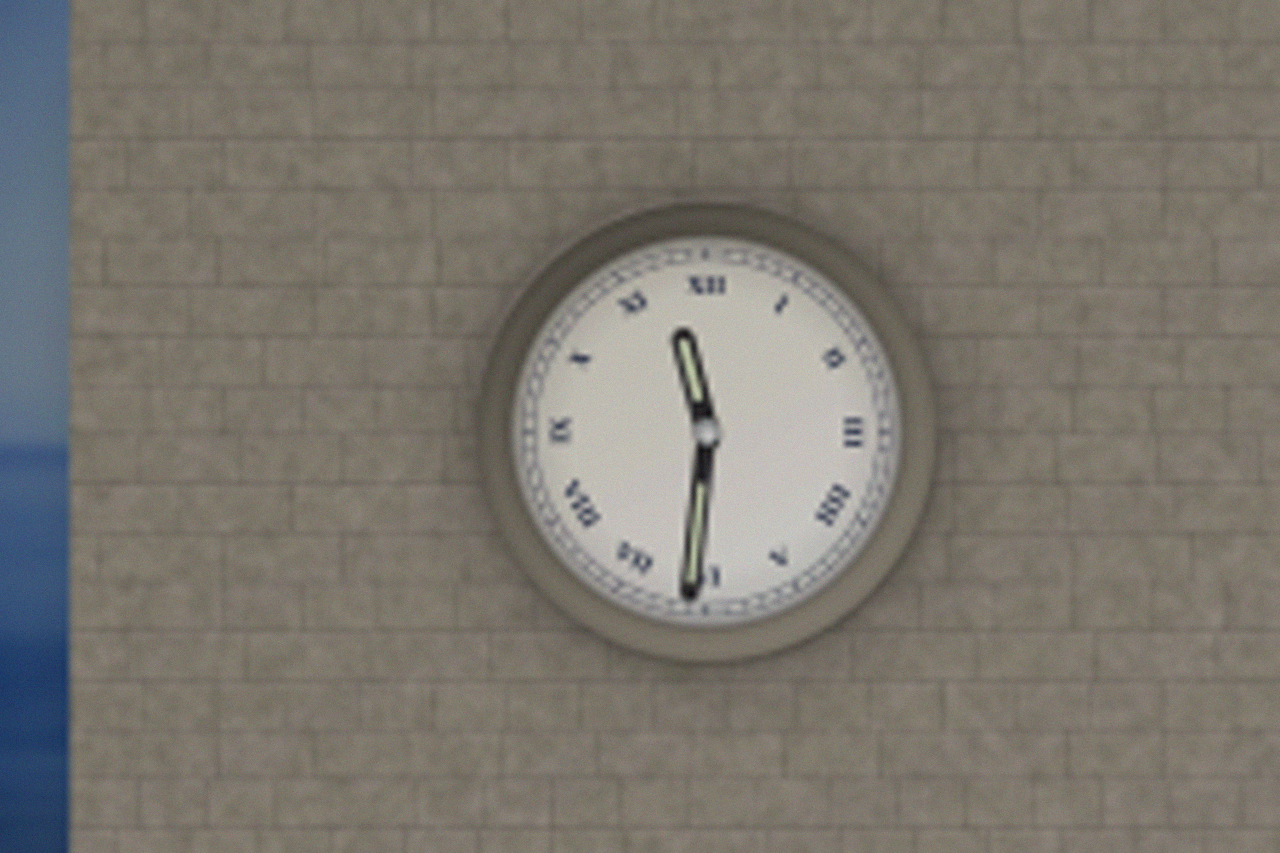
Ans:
11h31
